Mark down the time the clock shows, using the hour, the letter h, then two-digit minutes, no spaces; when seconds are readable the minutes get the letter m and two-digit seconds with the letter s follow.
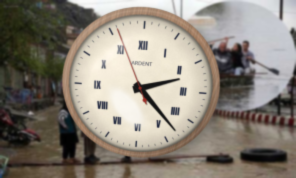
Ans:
2h22m56s
